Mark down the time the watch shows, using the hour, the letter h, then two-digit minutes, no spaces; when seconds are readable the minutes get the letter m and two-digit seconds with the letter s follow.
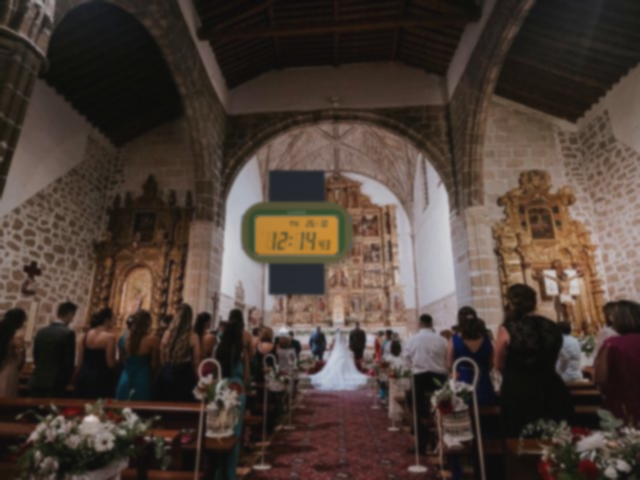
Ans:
12h14
